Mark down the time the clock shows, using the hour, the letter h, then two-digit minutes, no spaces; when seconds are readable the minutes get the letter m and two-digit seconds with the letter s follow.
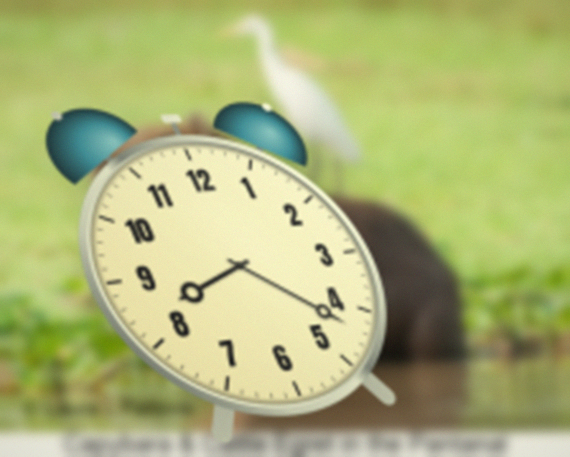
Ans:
8h22
